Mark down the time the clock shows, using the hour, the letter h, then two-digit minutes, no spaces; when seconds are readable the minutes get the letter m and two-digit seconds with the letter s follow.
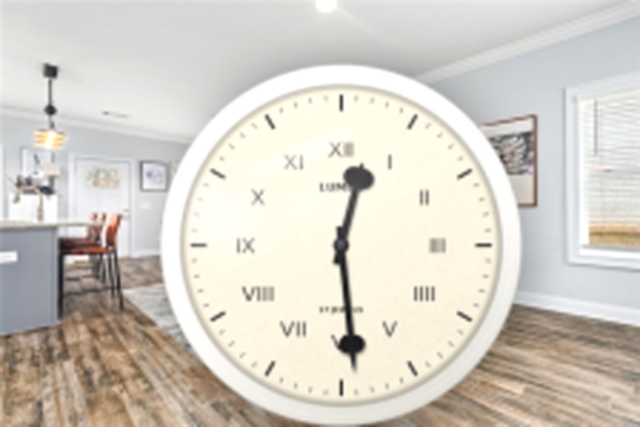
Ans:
12h29
